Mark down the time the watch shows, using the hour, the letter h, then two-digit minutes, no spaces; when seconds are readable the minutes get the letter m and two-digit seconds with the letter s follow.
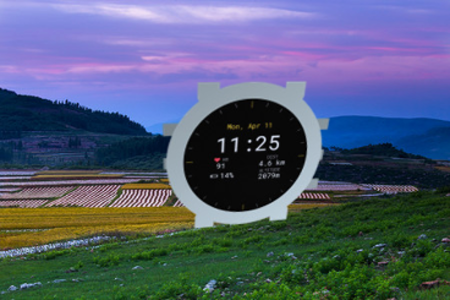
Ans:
11h25
